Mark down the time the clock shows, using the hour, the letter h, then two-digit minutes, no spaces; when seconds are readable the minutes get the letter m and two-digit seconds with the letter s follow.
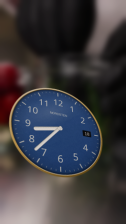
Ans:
8h37
